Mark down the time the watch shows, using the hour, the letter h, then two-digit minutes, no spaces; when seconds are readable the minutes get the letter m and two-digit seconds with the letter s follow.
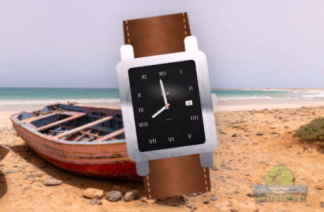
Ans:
7h59
